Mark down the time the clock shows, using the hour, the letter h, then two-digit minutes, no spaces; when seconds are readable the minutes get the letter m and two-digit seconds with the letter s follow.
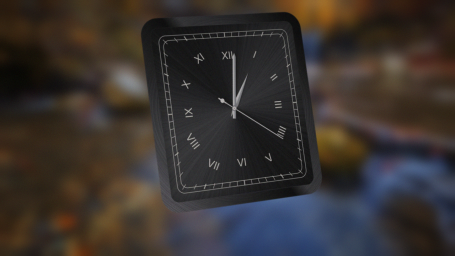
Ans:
1h01m21s
